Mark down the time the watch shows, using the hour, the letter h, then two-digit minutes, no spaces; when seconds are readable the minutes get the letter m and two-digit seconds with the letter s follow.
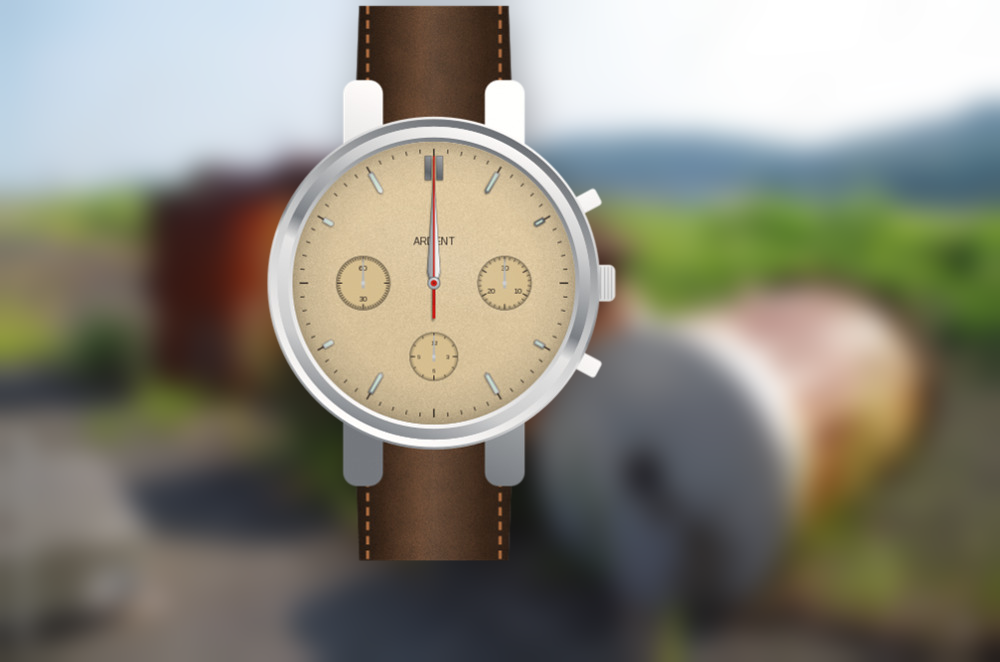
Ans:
12h00
